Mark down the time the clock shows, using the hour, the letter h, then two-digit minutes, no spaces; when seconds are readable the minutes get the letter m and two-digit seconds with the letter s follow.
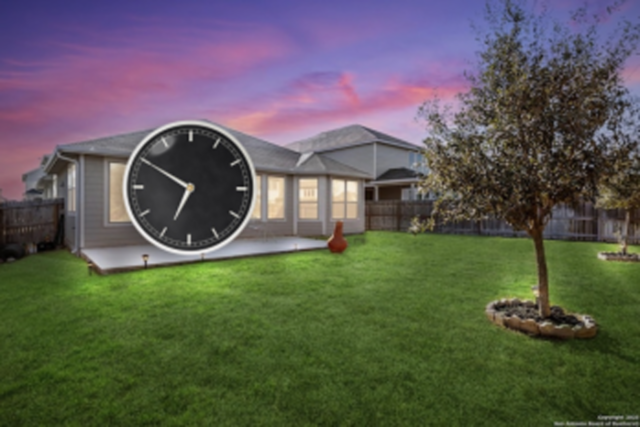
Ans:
6h50
